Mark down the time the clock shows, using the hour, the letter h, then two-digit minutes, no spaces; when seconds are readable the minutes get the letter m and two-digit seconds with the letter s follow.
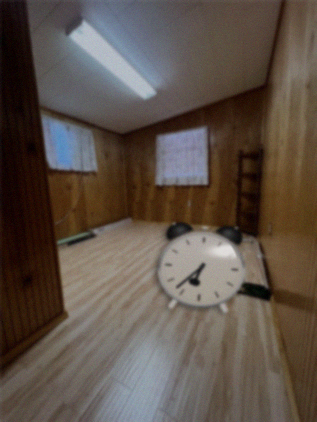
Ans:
6h37
